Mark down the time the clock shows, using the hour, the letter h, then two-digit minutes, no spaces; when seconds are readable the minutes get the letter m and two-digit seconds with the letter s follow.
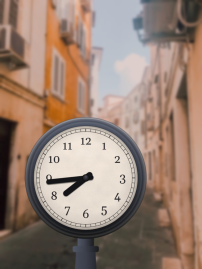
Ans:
7h44
